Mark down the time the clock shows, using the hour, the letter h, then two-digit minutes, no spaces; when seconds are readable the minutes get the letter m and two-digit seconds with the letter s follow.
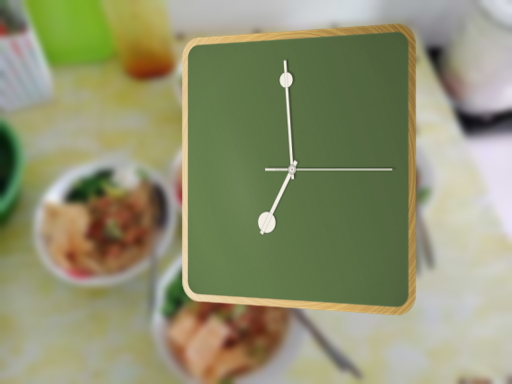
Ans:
6h59m15s
